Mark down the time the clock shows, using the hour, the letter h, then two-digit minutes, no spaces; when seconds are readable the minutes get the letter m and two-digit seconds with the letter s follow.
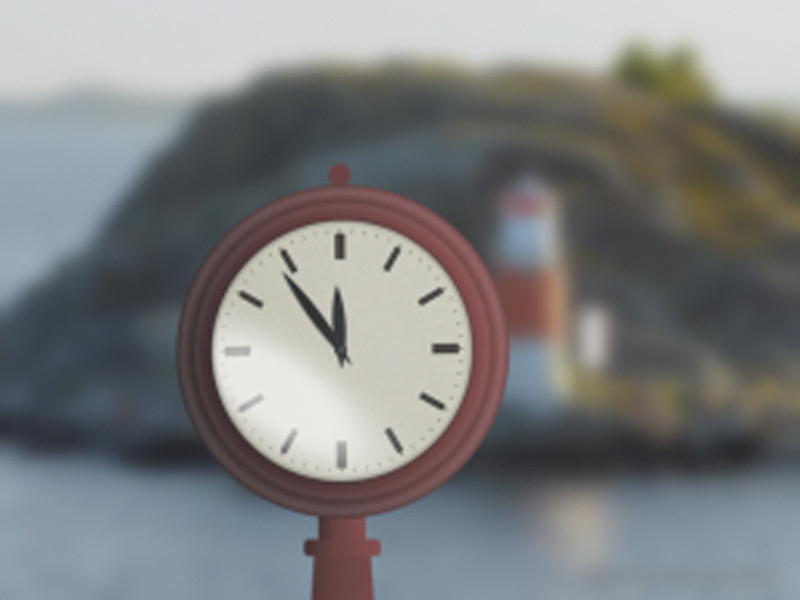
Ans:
11h54
